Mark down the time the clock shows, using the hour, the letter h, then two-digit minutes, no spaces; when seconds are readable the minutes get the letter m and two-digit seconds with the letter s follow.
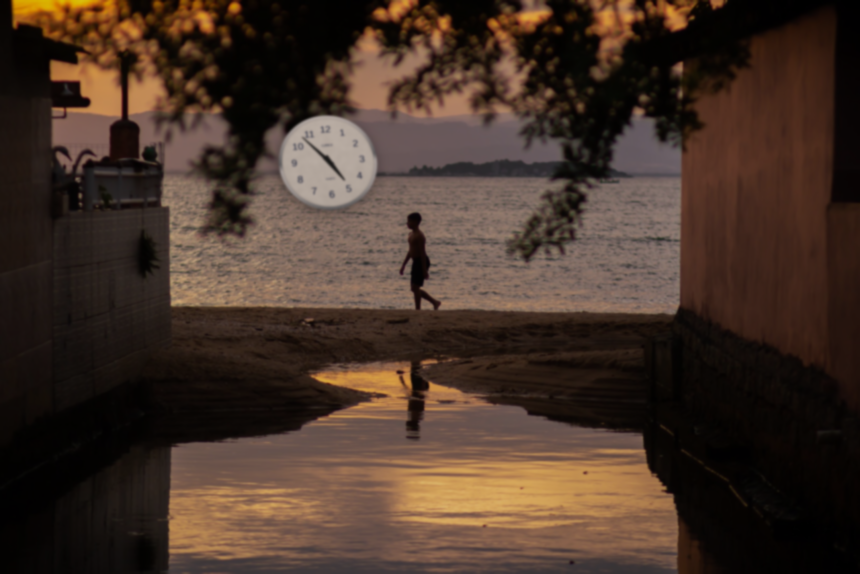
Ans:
4h53
